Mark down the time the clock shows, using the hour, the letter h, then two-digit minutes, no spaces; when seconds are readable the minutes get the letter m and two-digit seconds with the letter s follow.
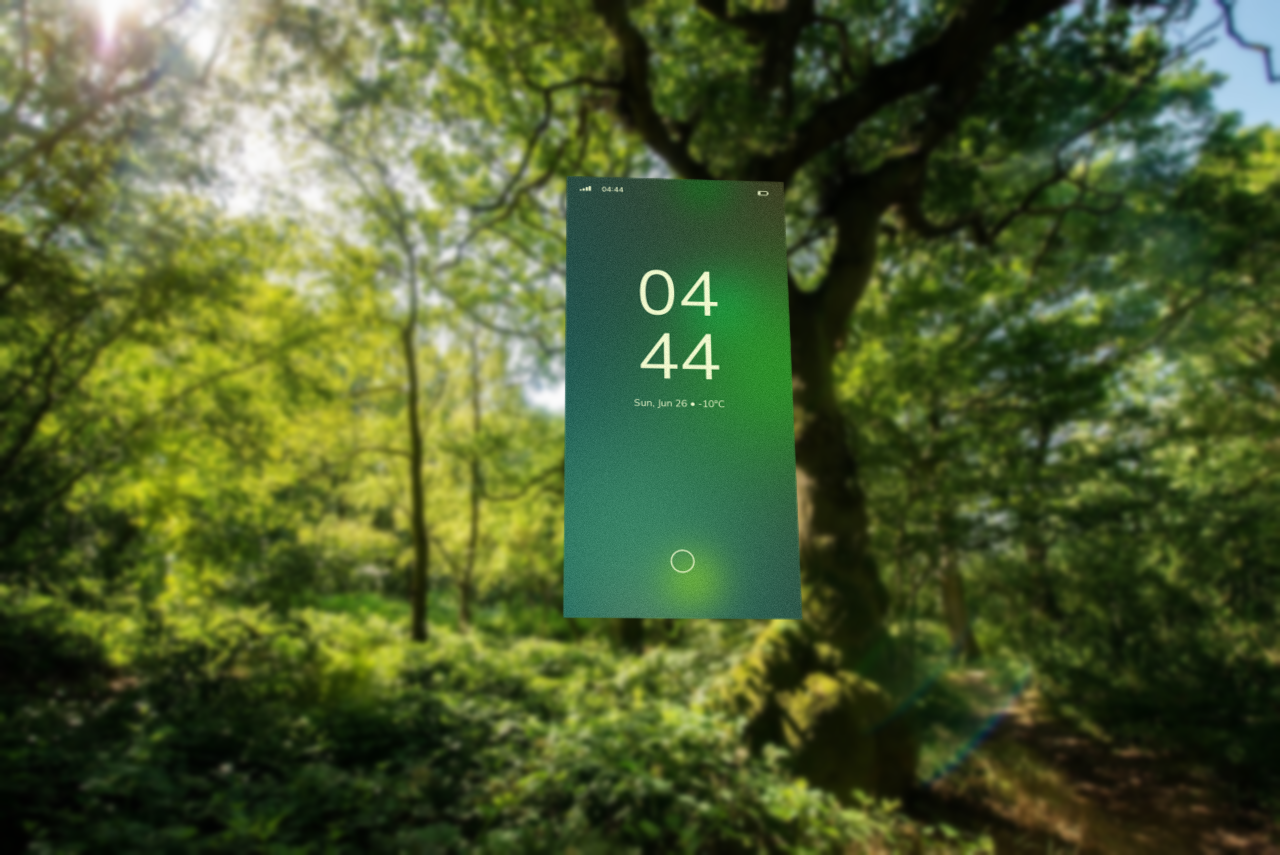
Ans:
4h44
